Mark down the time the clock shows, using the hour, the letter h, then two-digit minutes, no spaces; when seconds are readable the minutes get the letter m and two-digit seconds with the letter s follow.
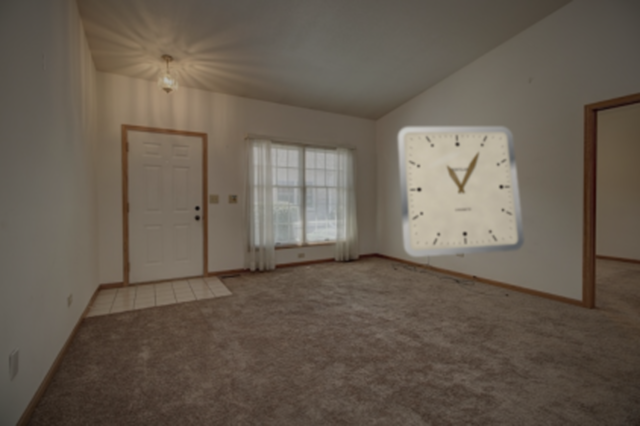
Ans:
11h05
